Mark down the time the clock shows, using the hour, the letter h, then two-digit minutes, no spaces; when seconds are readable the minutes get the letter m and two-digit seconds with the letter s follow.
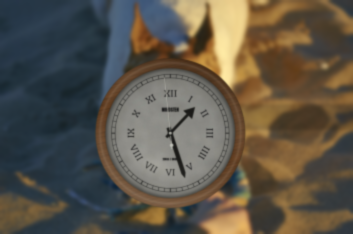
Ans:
1h26m59s
